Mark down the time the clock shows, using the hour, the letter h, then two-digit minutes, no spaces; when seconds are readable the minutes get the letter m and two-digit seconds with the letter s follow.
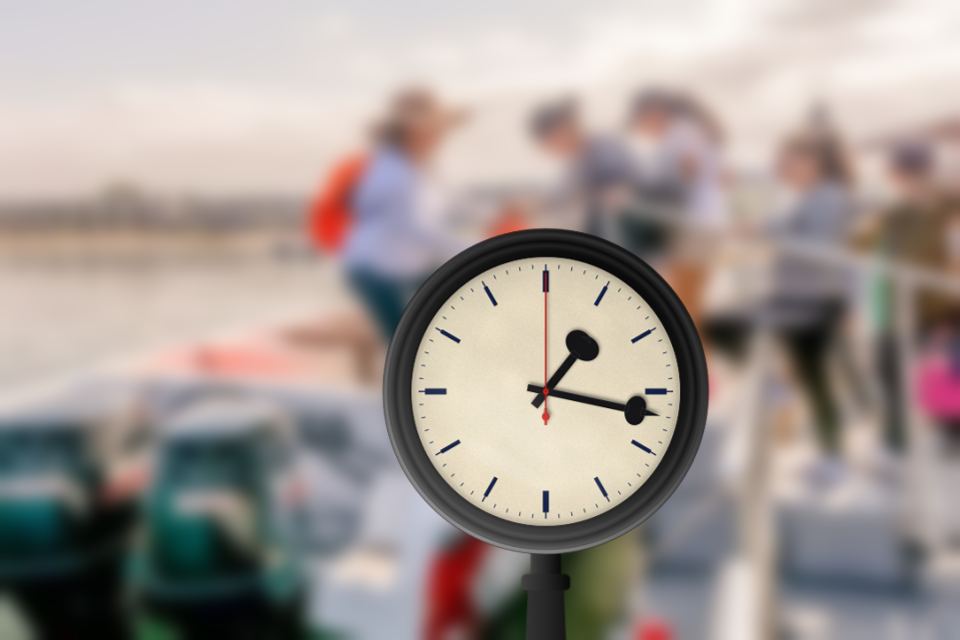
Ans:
1h17m00s
